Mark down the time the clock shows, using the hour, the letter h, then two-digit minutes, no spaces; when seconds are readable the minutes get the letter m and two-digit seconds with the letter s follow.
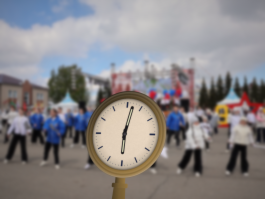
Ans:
6h02
